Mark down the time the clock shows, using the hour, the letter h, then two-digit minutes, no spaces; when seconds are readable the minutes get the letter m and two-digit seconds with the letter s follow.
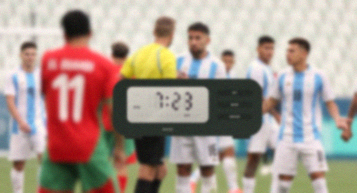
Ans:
7h23
